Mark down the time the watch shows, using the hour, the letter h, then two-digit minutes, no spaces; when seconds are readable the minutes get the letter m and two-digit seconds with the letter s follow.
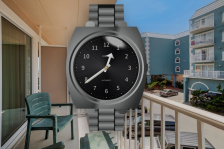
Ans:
12h39
